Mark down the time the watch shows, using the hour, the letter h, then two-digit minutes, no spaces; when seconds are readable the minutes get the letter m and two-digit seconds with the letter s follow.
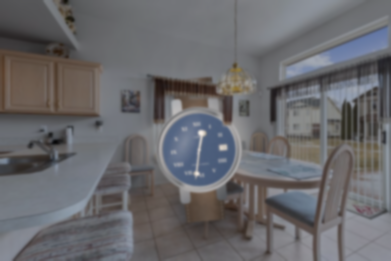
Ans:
12h32
